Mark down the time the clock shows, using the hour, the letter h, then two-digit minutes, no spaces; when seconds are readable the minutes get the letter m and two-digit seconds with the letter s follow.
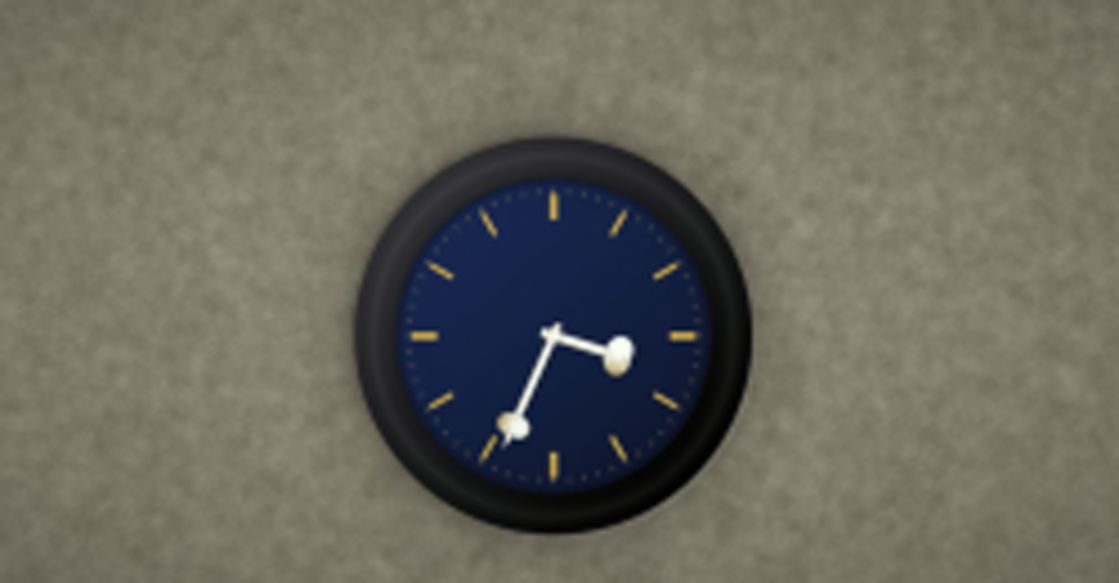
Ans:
3h34
